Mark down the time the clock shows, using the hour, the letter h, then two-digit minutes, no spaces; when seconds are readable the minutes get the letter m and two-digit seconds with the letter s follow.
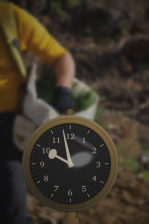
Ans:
9h58
